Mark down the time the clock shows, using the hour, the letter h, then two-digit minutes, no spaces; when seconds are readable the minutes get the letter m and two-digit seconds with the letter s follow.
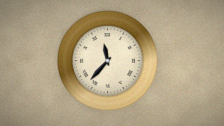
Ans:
11h37
